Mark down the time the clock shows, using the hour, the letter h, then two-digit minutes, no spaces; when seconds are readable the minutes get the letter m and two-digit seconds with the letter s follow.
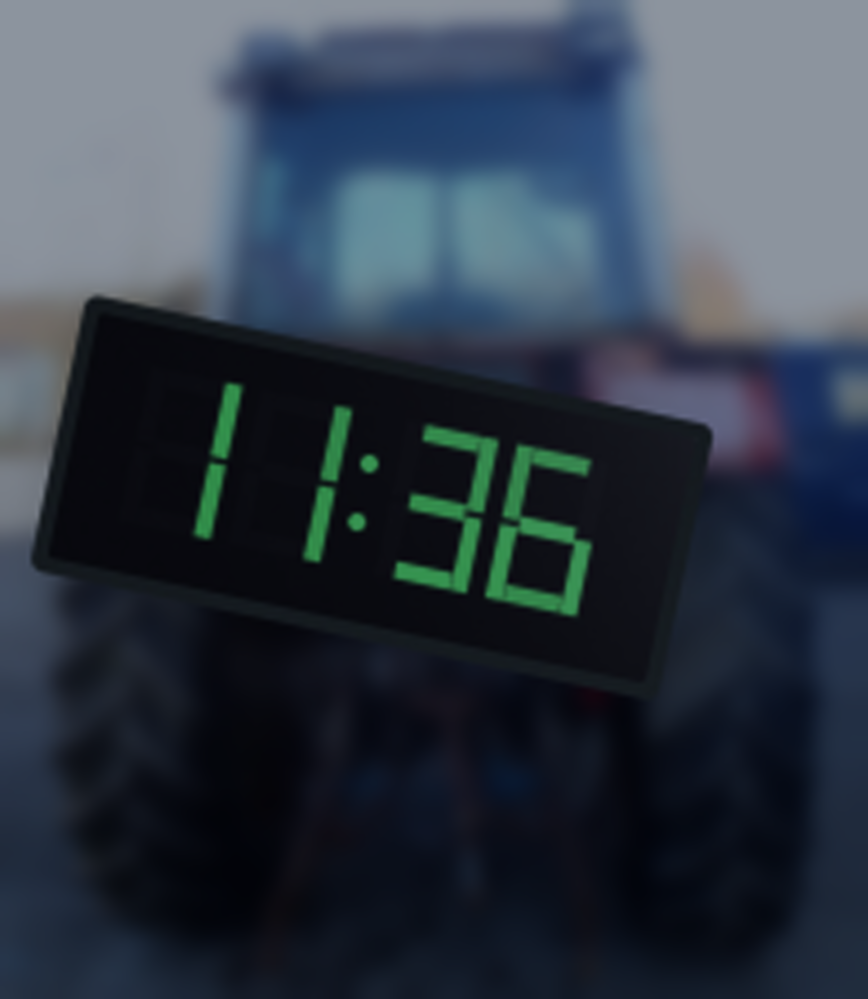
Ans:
11h36
